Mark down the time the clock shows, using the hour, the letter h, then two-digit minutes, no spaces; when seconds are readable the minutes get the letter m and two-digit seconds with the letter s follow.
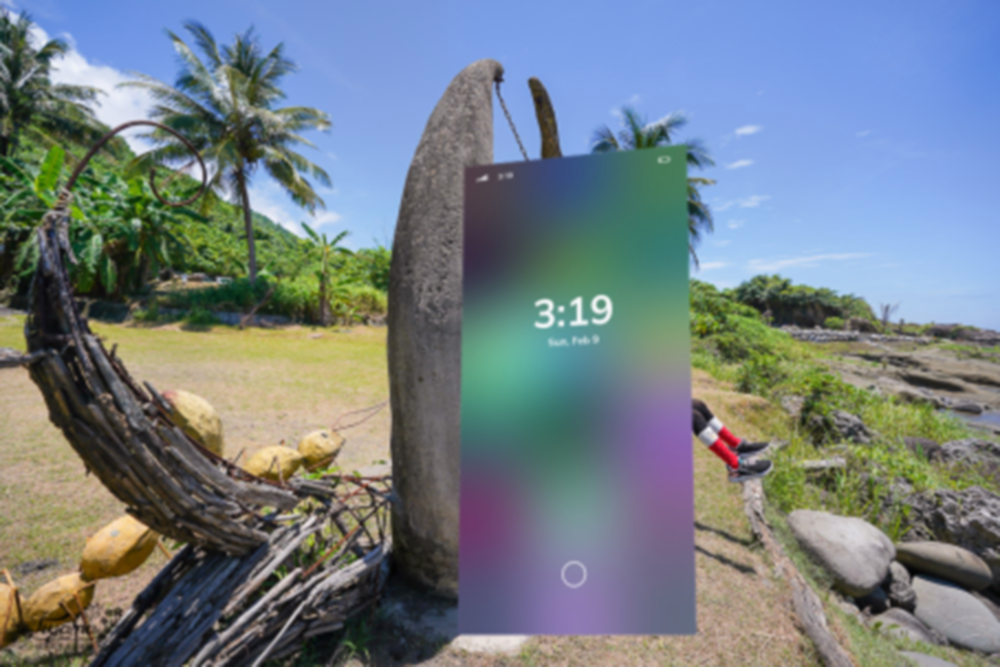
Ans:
3h19
